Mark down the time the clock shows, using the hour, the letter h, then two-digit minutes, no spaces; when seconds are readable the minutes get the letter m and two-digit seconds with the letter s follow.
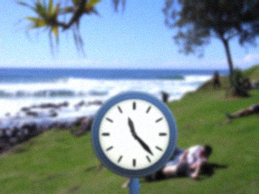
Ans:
11h23
